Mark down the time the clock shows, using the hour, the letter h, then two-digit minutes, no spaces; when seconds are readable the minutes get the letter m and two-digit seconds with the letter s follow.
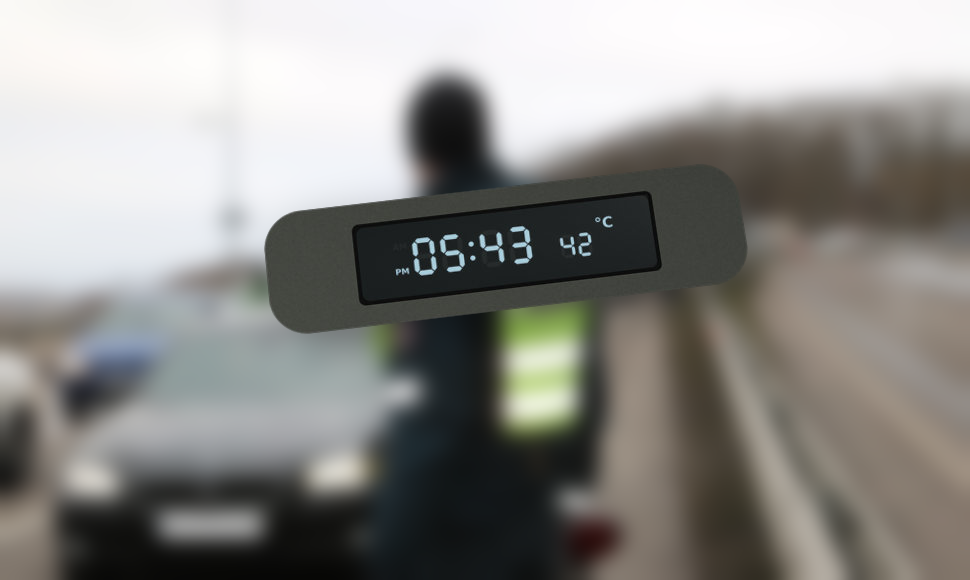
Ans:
5h43
